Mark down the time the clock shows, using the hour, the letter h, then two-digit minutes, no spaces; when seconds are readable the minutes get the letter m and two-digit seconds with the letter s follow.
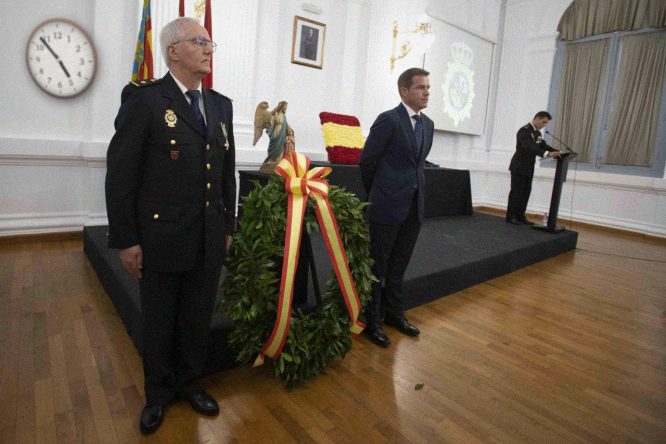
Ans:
4h53
